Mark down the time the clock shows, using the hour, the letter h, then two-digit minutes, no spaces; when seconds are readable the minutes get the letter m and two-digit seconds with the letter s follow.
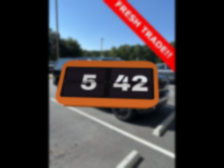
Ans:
5h42
